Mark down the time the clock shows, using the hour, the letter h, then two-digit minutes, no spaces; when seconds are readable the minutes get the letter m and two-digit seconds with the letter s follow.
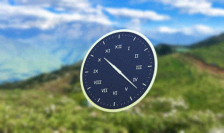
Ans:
10h22
